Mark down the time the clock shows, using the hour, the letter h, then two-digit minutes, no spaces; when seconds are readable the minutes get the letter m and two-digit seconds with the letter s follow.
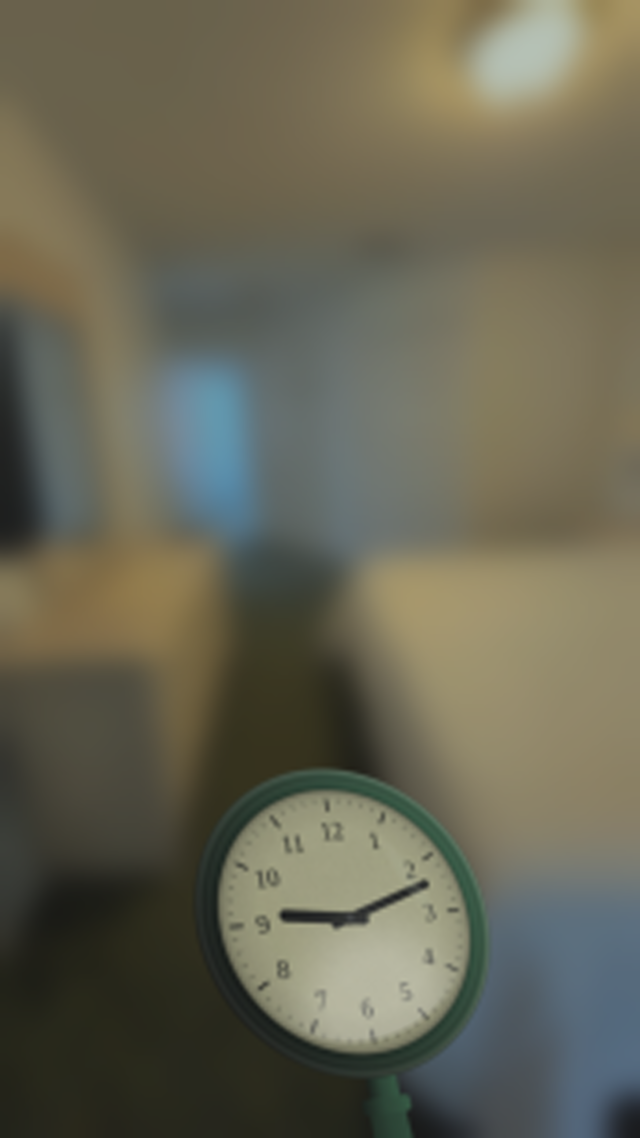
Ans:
9h12
